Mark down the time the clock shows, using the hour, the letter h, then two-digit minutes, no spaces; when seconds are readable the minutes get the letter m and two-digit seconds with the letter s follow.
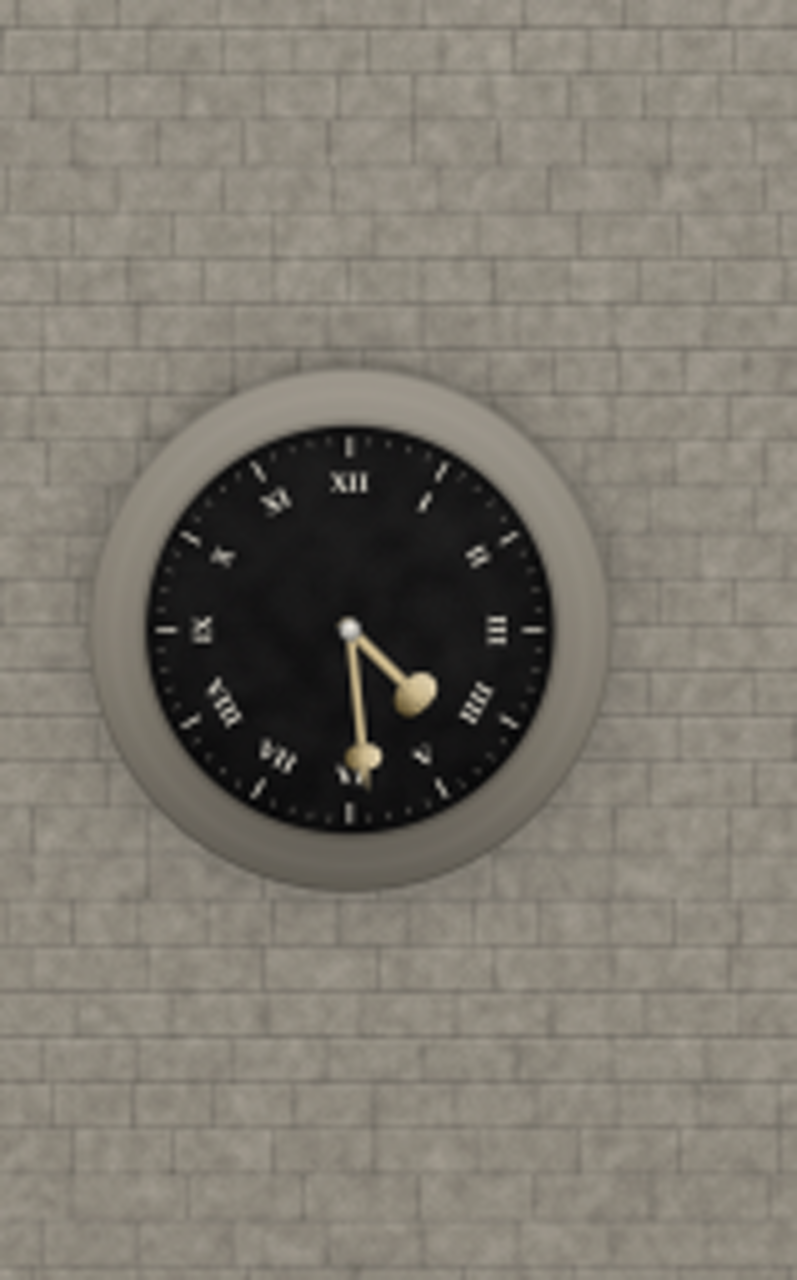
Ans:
4h29
